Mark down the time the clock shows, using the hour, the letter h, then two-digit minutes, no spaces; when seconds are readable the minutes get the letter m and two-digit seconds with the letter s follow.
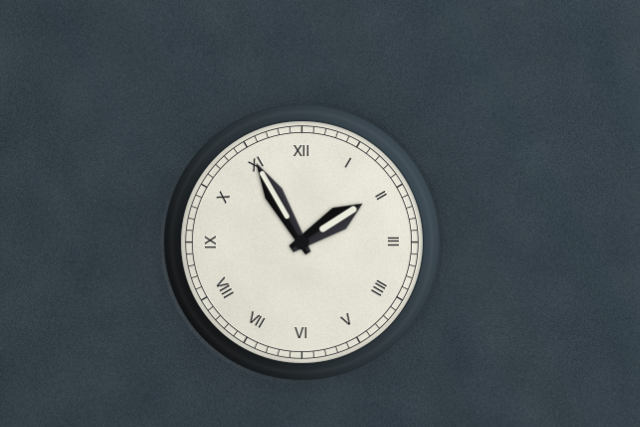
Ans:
1h55
